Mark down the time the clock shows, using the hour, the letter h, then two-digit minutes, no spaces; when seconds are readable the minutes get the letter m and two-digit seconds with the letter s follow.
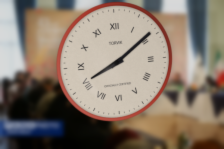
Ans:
8h09
